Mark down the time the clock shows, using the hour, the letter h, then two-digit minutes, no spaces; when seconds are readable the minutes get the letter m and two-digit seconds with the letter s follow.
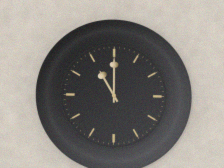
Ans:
11h00
